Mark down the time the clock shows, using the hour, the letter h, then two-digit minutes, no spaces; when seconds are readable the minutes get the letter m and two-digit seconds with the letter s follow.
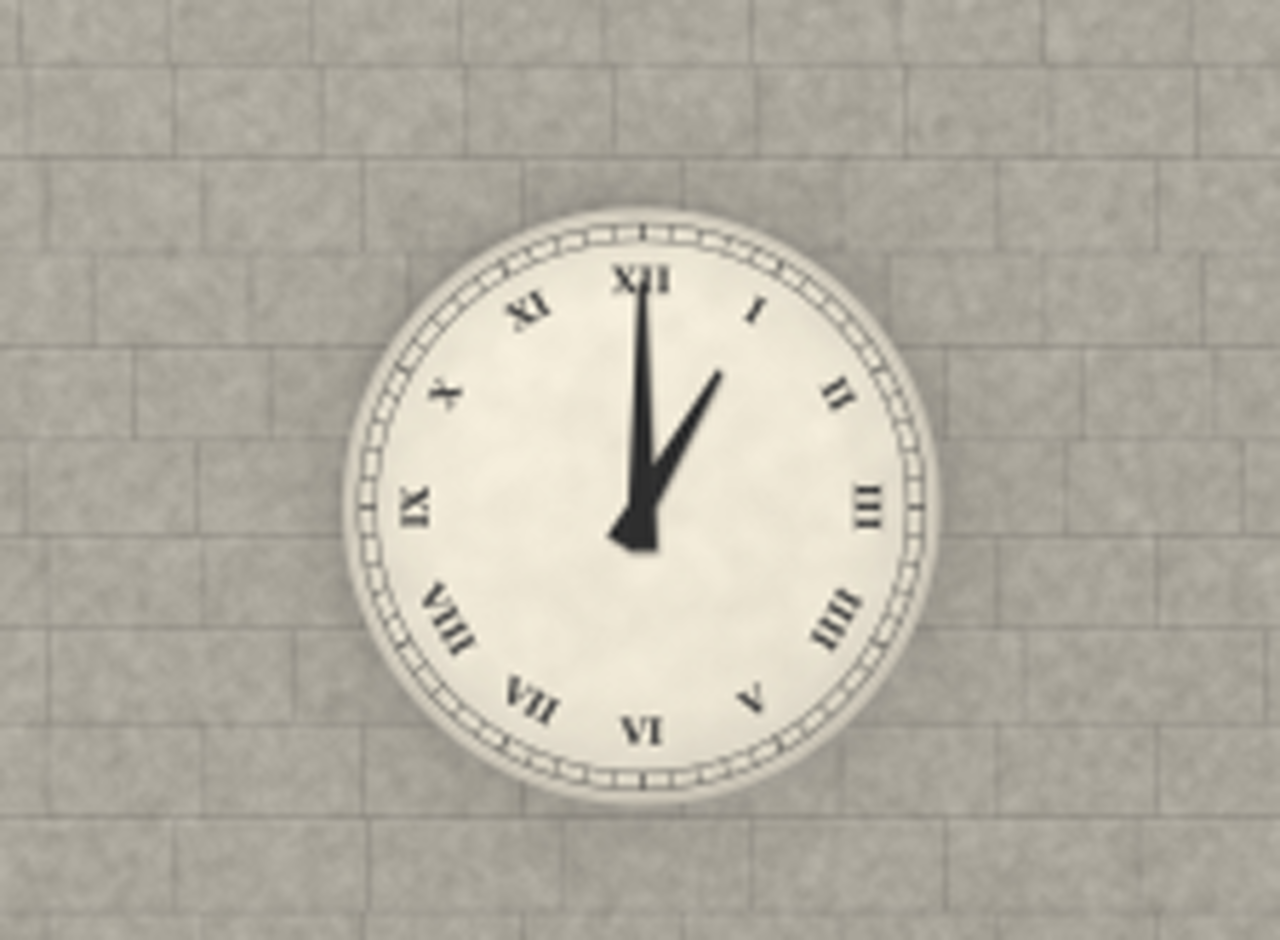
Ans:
1h00
